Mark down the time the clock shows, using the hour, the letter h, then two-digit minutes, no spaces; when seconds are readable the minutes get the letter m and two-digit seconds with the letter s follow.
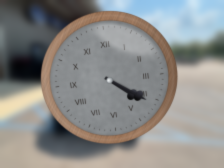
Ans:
4h21
